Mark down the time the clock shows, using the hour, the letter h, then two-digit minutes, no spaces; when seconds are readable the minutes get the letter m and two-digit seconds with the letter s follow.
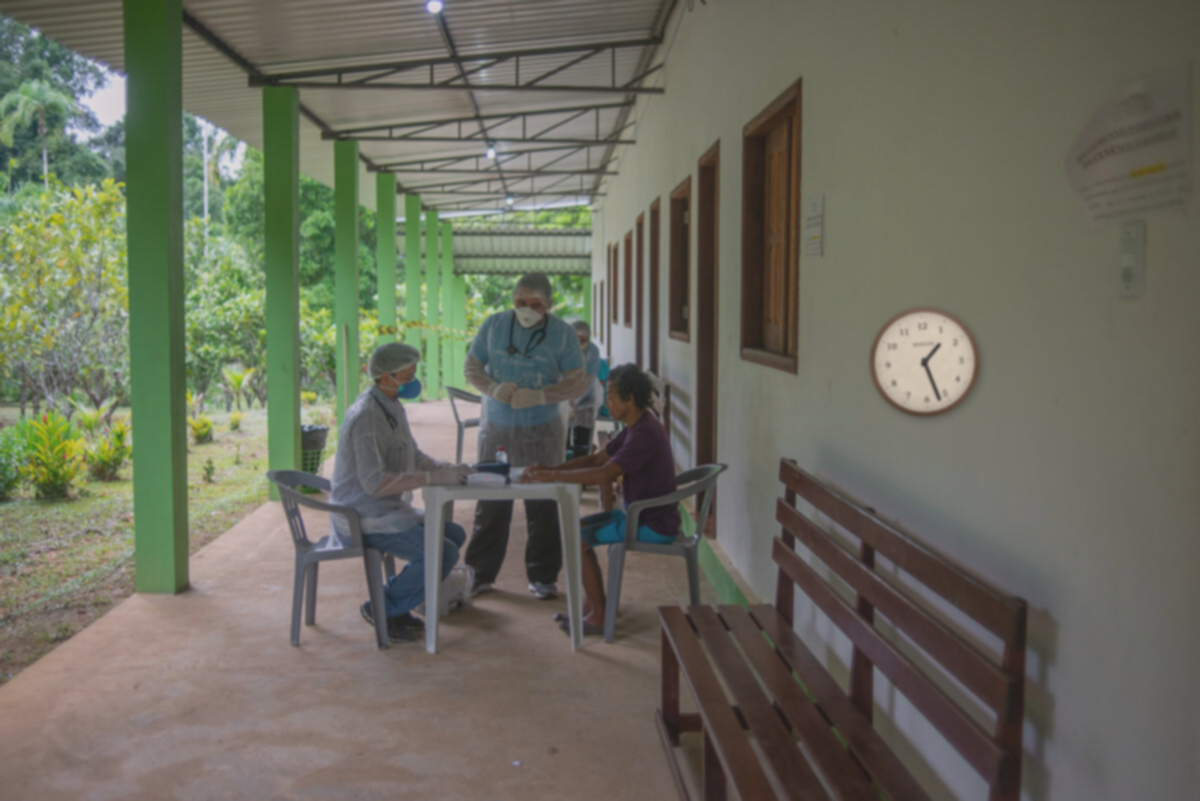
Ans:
1h27
